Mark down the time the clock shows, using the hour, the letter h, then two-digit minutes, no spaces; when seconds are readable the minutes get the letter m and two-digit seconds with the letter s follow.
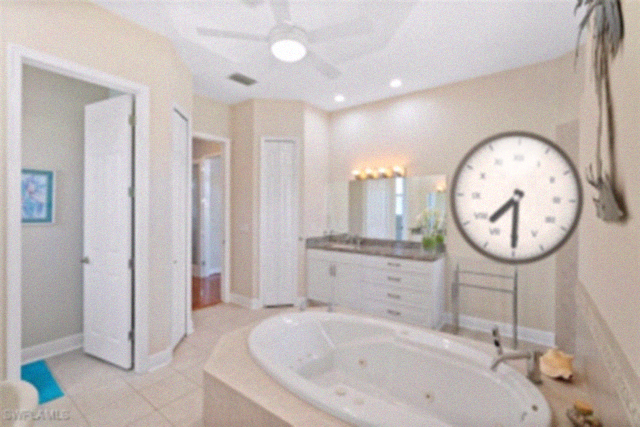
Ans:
7h30
